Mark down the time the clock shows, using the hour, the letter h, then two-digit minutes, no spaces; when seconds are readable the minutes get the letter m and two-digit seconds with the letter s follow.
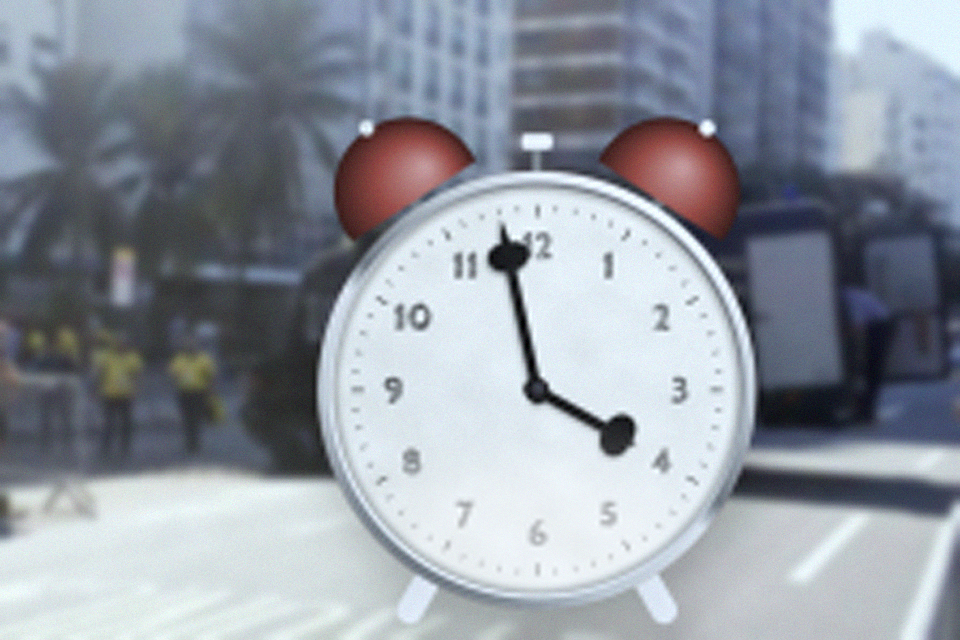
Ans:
3h58
